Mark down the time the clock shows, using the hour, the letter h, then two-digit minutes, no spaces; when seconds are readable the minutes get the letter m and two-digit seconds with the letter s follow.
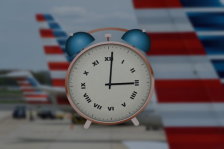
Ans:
3h01
